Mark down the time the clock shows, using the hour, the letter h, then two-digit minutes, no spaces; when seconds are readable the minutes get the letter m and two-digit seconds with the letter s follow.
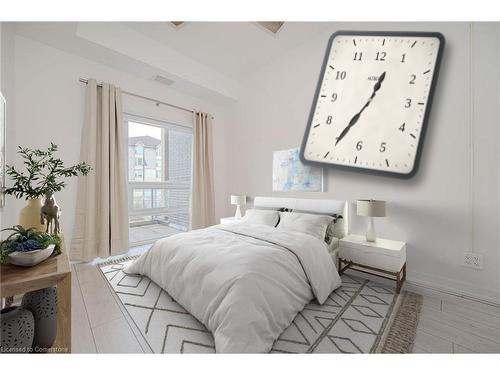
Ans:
12h35
